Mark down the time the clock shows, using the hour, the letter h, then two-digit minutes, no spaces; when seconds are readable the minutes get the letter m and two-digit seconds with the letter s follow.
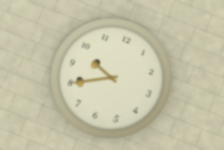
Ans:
9h40
